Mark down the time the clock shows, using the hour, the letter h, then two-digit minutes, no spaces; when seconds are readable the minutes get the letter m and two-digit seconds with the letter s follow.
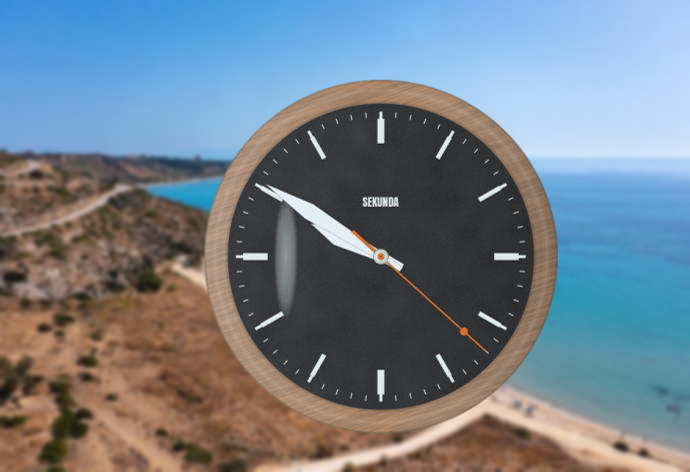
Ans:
9h50m22s
